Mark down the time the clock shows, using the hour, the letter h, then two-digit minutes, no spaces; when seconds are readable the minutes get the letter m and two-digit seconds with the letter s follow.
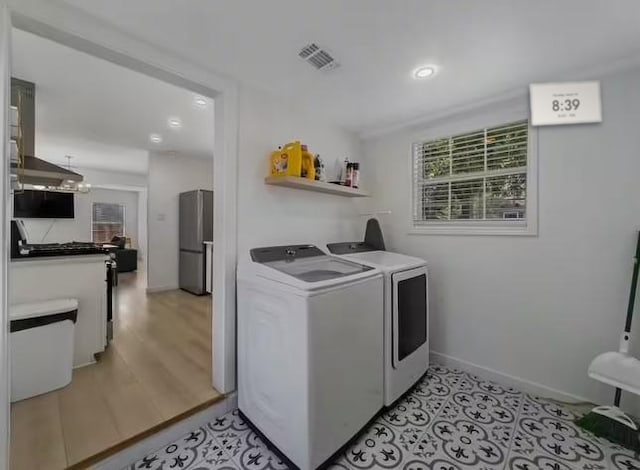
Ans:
8h39
